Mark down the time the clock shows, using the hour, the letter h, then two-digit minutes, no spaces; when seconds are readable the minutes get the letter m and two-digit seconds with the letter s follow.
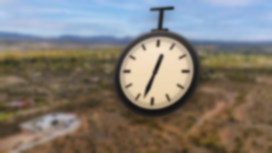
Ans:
12h33
